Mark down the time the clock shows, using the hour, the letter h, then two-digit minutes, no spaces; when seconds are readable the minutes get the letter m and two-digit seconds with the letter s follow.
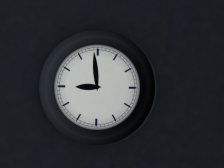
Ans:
8h59
